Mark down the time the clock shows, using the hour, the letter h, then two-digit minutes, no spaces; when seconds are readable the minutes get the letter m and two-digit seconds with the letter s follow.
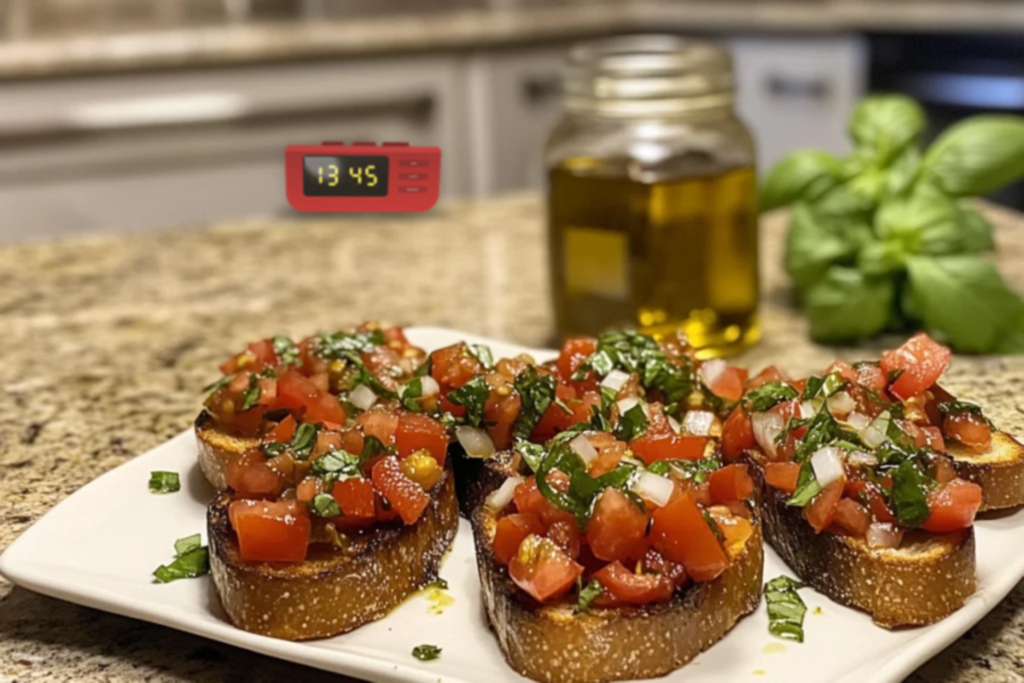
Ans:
13h45
